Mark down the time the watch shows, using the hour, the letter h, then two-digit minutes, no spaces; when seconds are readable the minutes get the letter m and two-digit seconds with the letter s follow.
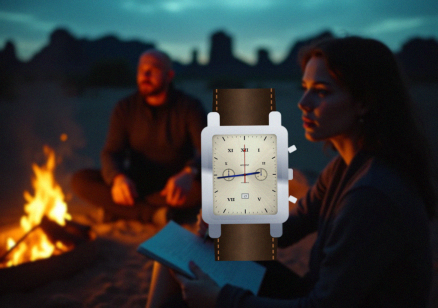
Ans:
2h44
